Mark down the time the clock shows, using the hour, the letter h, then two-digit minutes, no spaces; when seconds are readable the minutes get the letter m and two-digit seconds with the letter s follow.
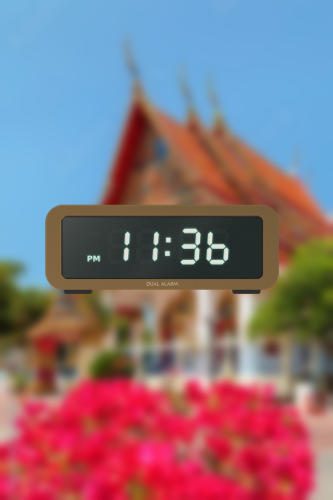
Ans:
11h36
